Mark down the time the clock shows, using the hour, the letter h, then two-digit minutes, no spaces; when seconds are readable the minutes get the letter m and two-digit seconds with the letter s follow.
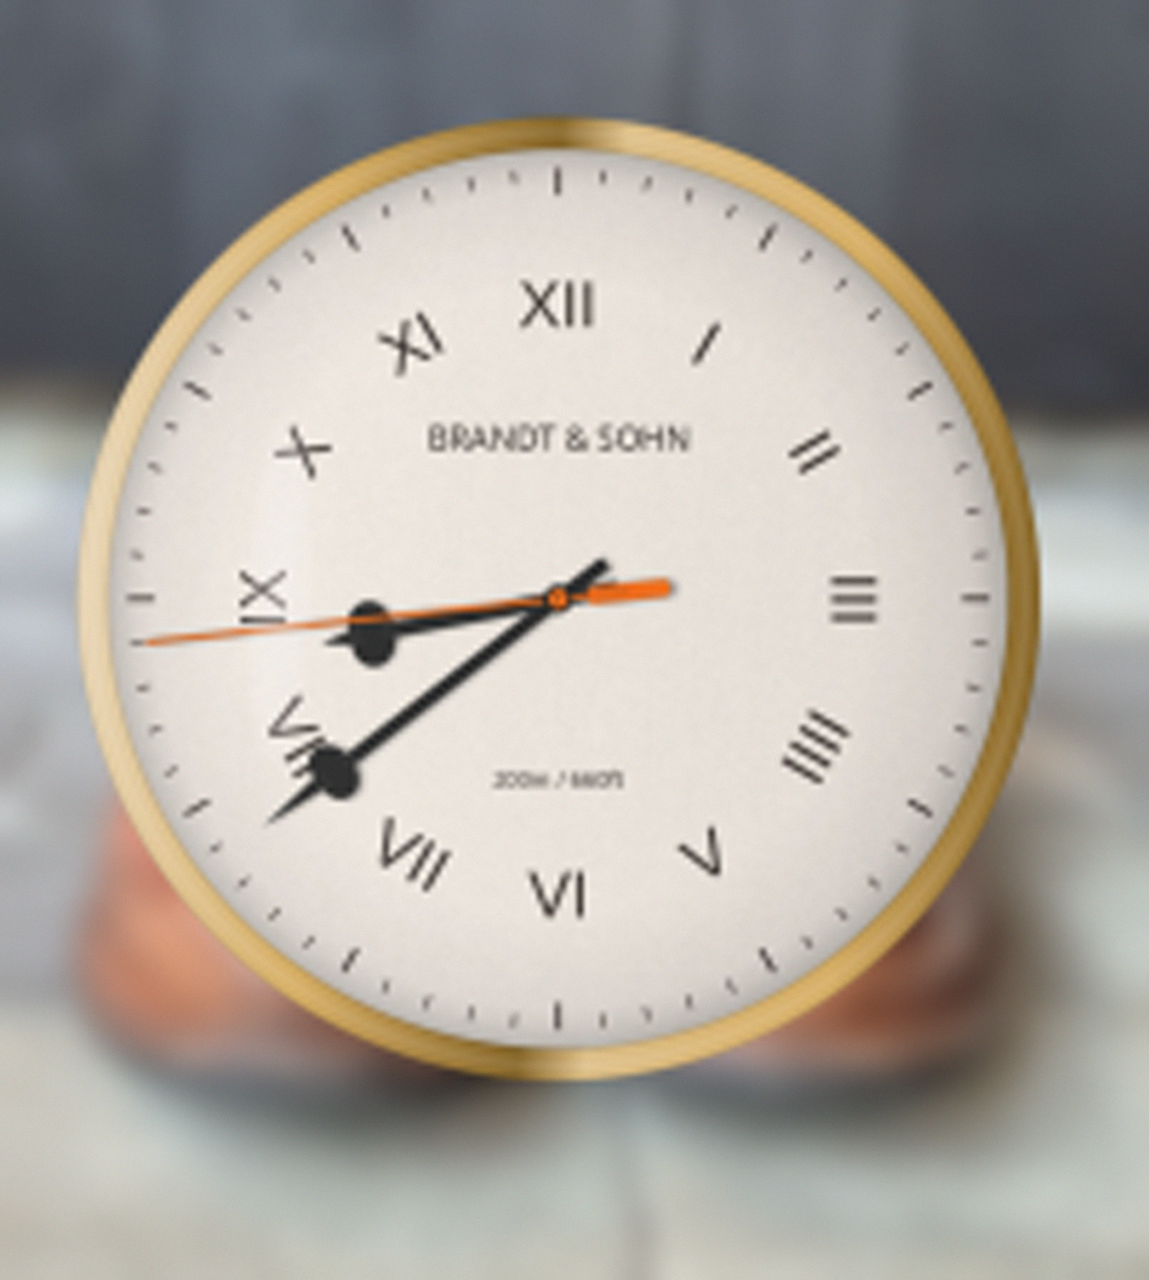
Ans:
8h38m44s
